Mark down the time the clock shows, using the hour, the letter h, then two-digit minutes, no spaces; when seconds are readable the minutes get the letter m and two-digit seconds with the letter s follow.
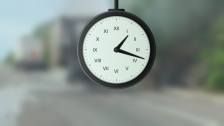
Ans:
1h18
